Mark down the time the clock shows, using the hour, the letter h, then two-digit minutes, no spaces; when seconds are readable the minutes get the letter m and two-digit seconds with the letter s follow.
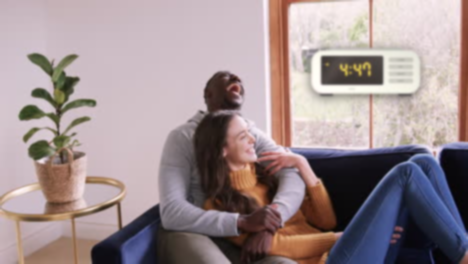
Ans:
4h47
